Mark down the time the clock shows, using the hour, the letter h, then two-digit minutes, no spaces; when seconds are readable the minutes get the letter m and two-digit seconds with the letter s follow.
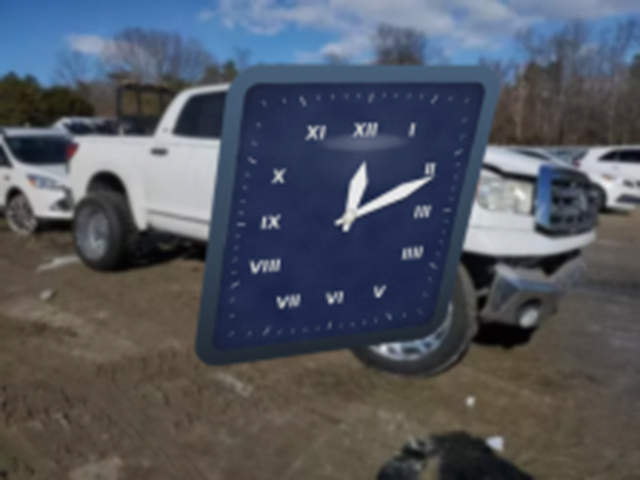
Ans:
12h11
